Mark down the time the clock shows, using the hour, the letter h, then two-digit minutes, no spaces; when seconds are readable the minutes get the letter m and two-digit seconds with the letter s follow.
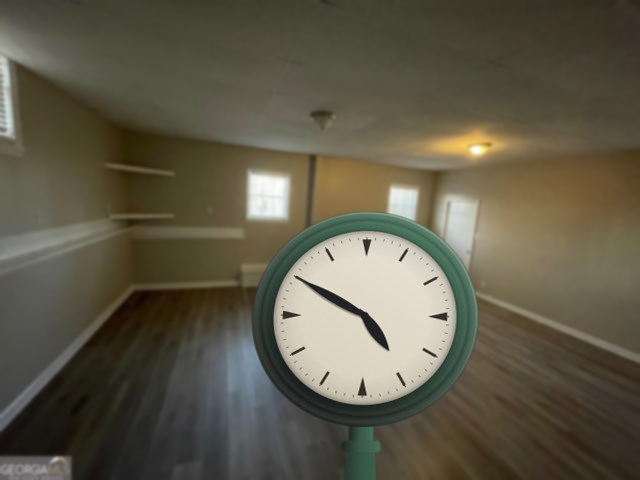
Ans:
4h50
